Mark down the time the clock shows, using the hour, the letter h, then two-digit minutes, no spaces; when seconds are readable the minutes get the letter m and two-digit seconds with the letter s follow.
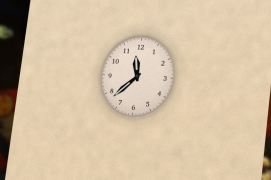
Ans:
11h38
